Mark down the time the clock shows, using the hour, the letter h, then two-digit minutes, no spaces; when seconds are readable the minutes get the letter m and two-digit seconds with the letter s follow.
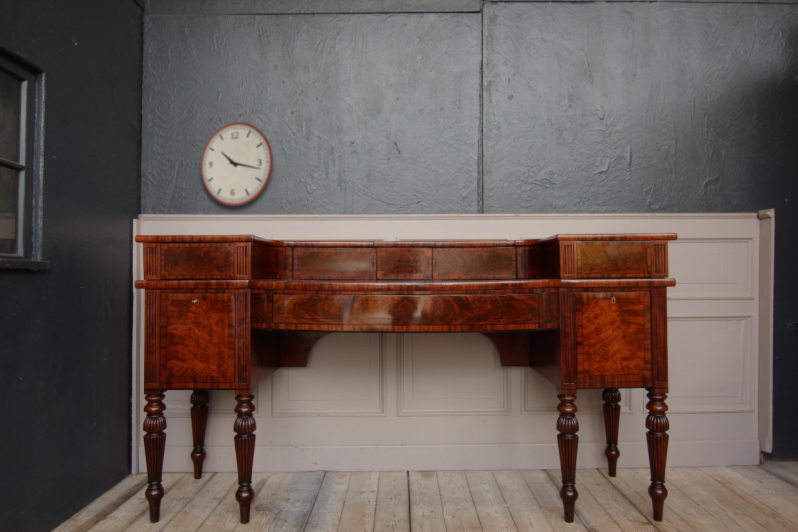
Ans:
10h17
